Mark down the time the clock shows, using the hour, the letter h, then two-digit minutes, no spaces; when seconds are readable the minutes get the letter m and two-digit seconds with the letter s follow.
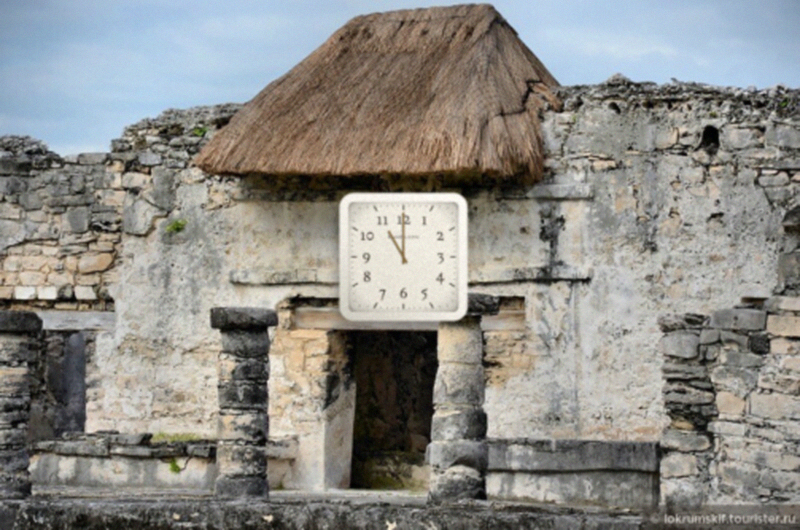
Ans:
11h00
